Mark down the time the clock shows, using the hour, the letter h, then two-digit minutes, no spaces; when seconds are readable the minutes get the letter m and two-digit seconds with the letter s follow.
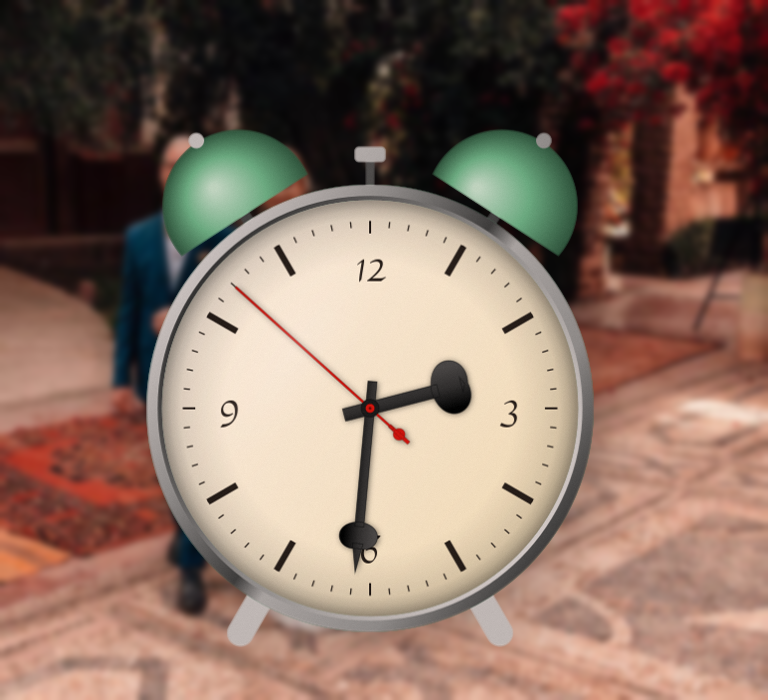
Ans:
2h30m52s
